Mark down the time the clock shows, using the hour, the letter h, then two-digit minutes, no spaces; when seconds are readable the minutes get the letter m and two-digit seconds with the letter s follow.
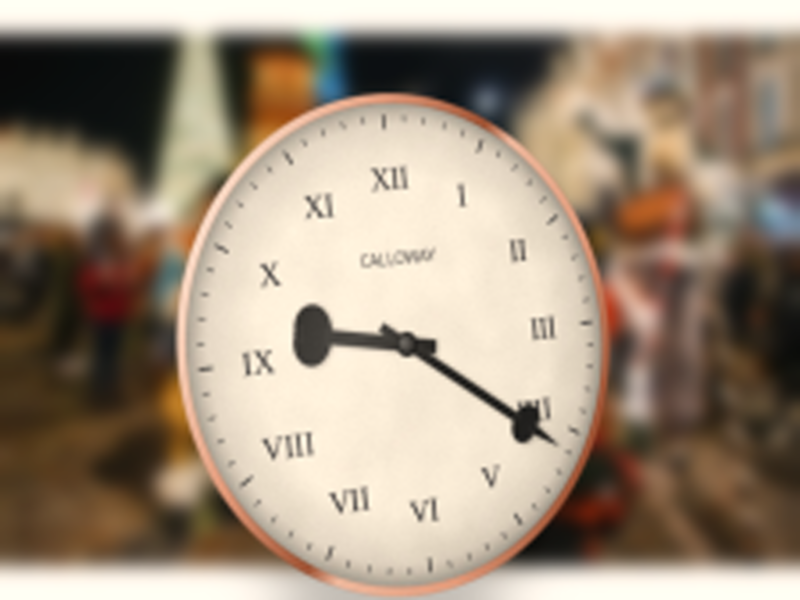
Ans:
9h21
